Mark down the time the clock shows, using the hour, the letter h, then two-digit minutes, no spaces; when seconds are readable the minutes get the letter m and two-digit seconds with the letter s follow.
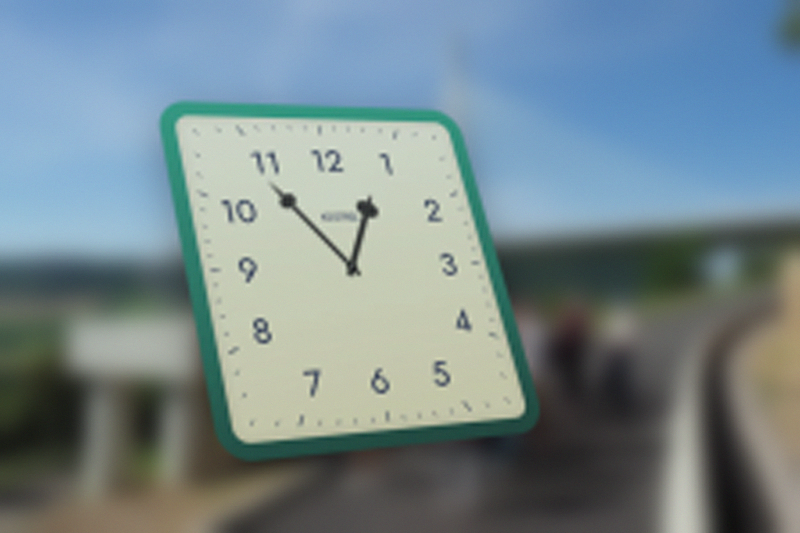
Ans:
12h54
